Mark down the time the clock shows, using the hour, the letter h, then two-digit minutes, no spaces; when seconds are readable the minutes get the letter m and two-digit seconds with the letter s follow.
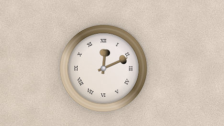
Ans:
12h11
